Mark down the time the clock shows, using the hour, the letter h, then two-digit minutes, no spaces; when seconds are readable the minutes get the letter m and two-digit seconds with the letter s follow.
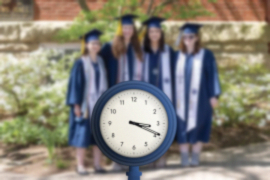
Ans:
3h19
